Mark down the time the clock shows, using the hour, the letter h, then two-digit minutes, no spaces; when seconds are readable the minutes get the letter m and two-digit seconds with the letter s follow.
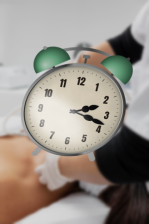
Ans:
2h18
